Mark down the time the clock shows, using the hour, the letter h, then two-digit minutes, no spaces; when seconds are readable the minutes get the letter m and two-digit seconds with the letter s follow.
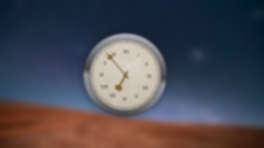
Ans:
6h53
